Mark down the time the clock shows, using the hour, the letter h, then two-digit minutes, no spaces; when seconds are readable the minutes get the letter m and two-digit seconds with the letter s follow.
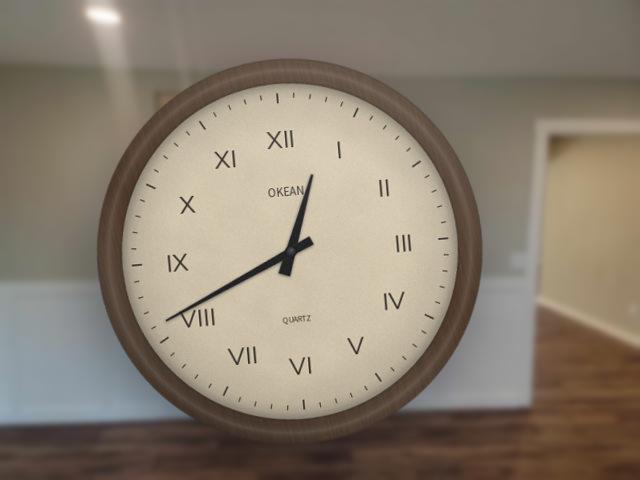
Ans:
12h41
